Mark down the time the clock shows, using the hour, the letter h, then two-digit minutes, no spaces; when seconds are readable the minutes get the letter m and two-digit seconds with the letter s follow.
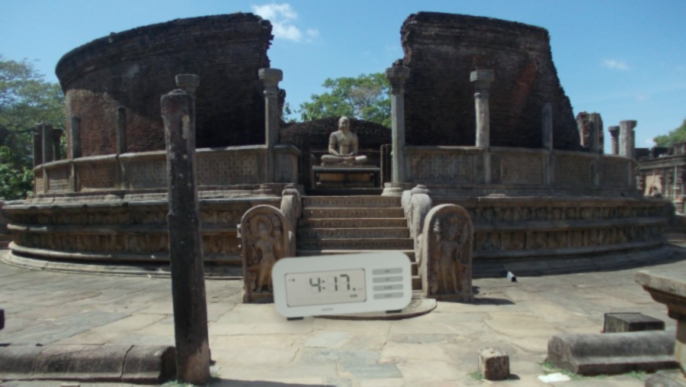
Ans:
4h17
